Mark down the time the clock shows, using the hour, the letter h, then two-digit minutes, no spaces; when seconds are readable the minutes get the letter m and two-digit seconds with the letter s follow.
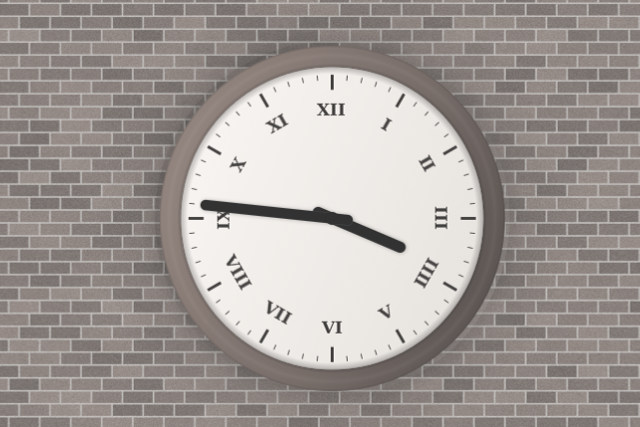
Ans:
3h46
